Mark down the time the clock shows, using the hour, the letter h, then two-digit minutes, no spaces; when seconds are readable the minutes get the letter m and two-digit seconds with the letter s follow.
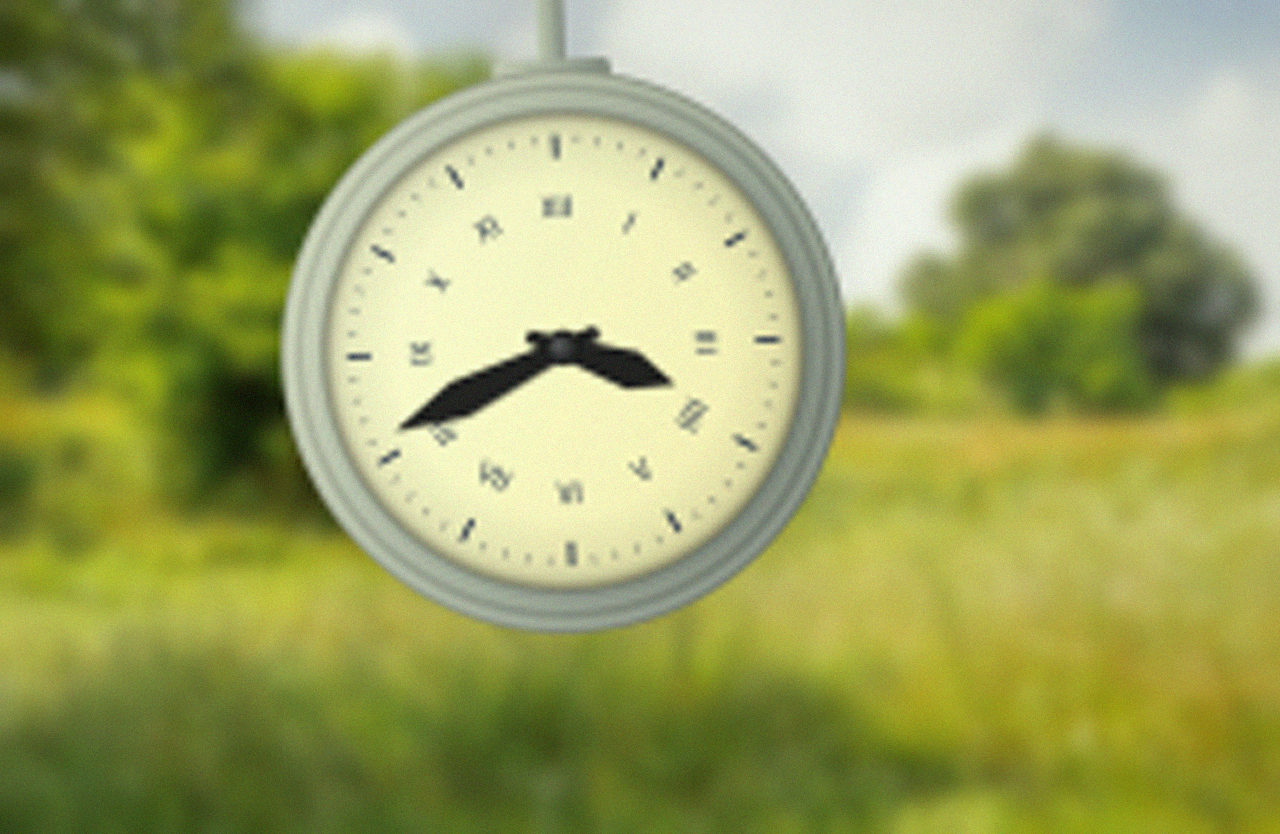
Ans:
3h41
